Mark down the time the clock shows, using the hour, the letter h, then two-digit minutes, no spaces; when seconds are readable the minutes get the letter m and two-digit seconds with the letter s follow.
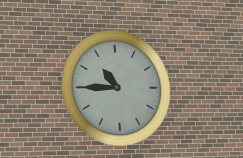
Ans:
10h45
